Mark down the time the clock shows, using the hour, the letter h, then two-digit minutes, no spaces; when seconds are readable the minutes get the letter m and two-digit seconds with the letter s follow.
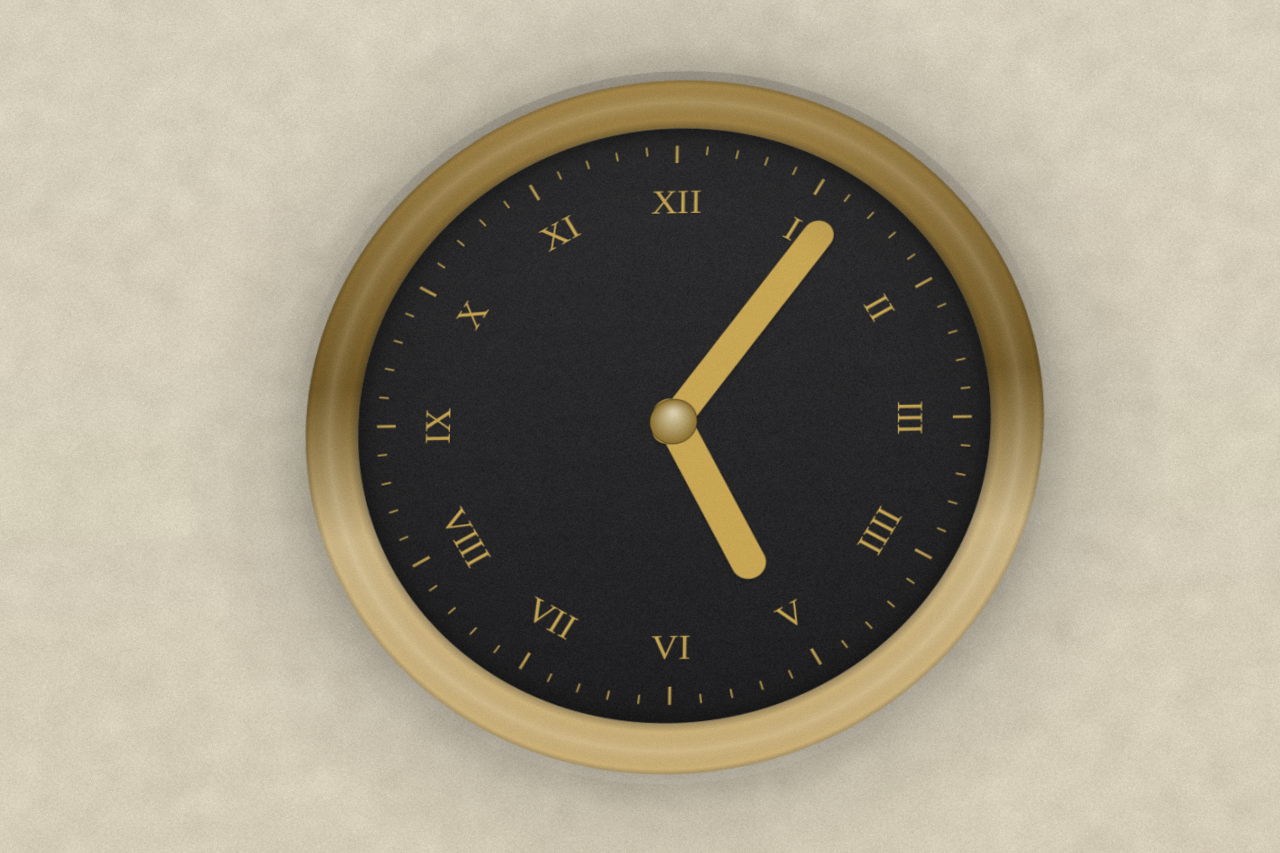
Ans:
5h06
